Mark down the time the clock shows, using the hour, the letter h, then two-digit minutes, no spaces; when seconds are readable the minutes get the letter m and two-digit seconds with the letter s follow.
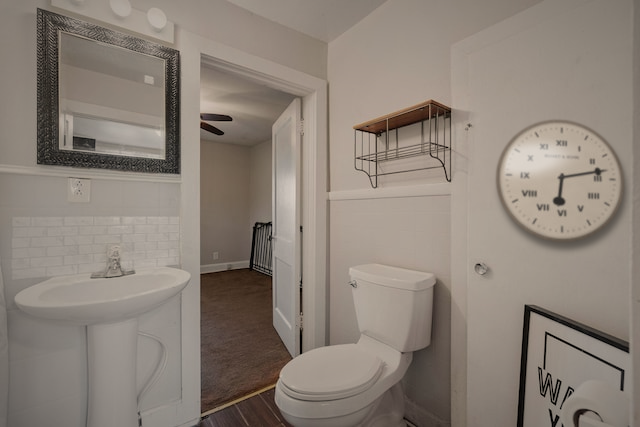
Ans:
6h13
